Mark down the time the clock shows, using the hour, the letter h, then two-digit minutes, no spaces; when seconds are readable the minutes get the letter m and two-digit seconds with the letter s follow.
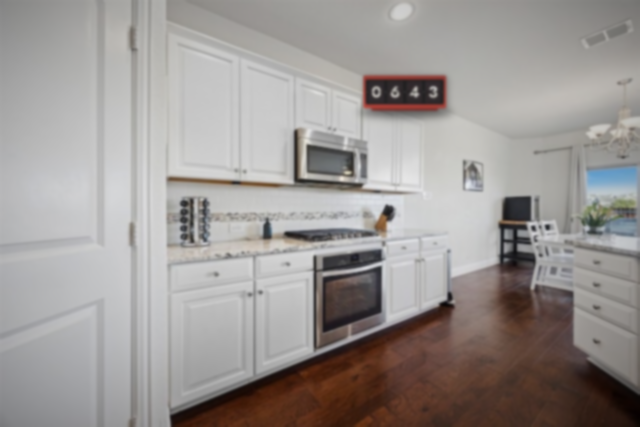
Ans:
6h43
